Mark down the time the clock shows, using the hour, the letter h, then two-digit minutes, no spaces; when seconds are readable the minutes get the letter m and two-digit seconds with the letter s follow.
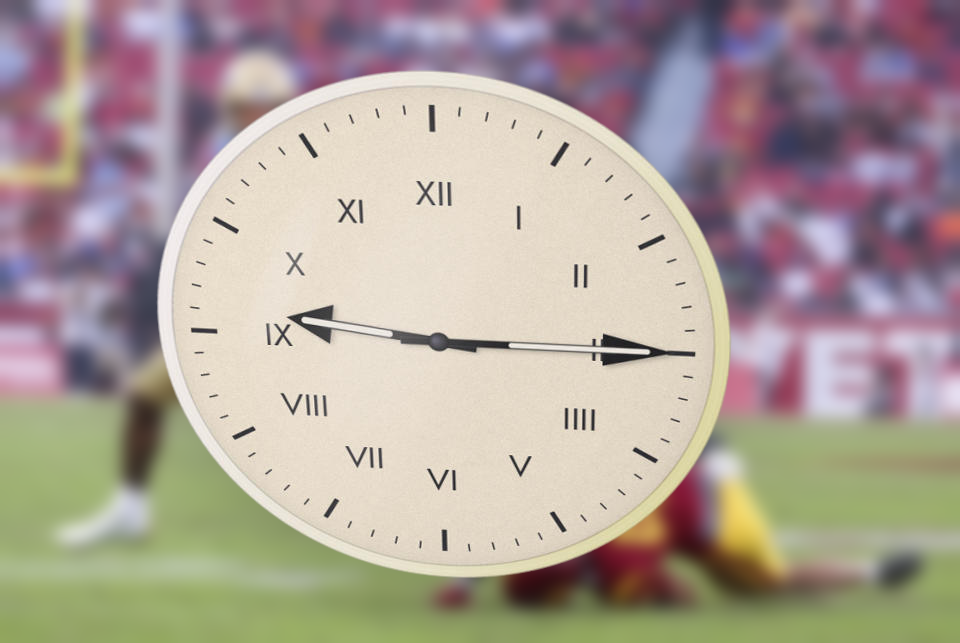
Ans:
9h15
